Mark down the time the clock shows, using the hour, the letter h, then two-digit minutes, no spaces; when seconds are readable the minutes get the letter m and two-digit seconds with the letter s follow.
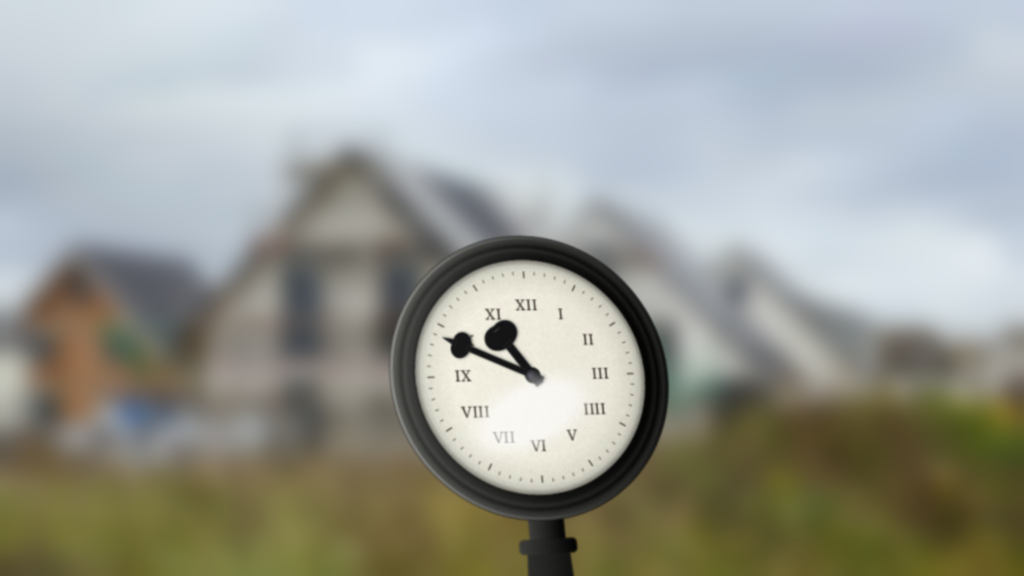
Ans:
10h49
